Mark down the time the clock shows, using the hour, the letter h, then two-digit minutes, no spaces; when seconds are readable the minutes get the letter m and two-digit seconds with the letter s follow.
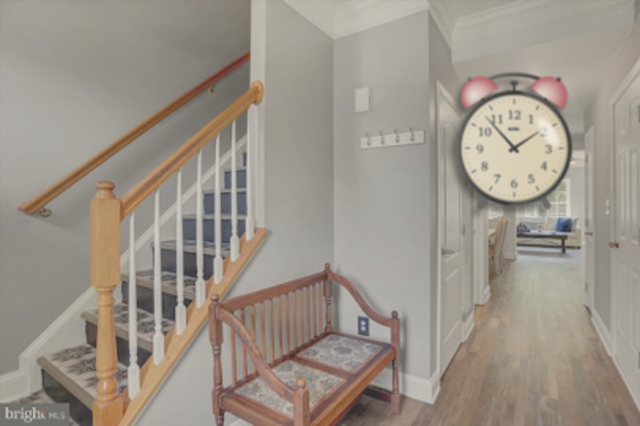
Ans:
1h53
